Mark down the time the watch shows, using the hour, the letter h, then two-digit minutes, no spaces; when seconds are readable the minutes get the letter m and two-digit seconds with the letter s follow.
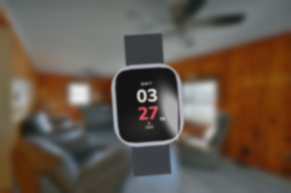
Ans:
3h27
